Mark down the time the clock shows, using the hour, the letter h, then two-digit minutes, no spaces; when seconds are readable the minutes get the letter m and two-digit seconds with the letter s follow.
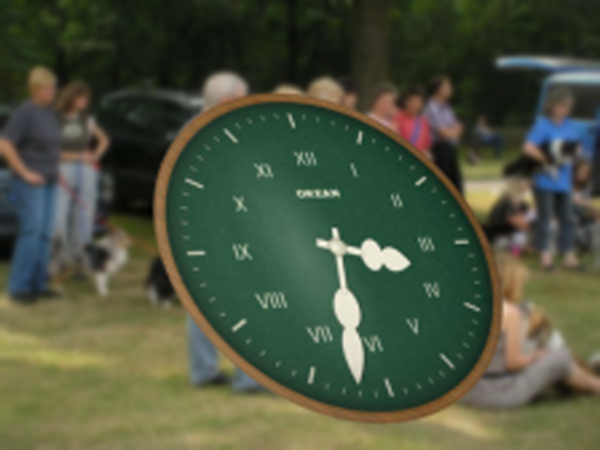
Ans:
3h32
